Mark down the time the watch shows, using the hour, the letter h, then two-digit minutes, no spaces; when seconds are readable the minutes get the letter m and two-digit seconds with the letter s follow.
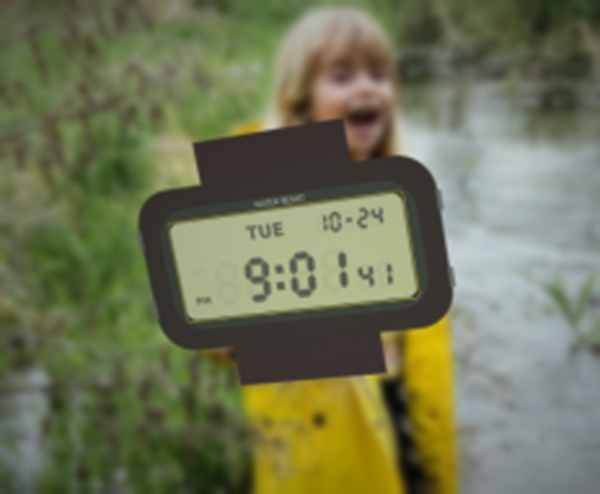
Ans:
9h01m41s
